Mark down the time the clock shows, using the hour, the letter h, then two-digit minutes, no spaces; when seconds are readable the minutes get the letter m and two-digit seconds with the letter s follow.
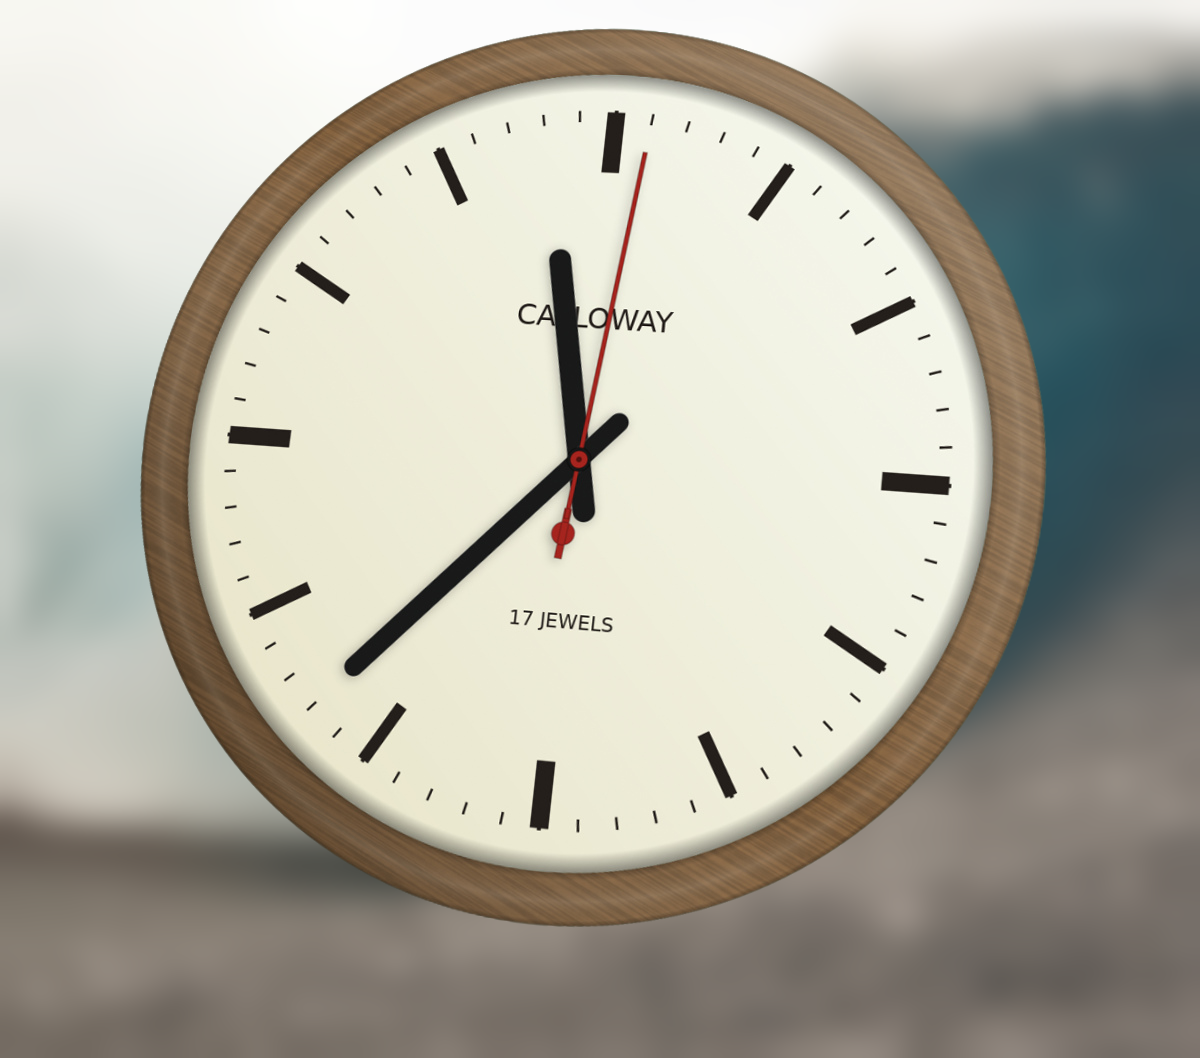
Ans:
11h37m01s
